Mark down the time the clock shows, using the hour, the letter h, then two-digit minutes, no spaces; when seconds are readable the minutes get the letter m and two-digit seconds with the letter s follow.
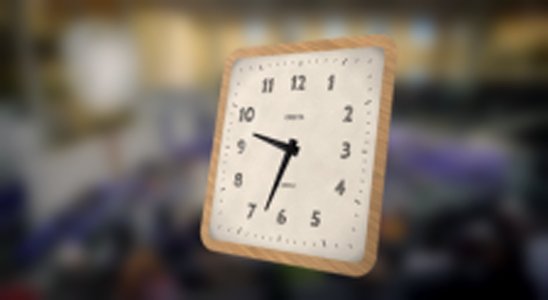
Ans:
9h33
